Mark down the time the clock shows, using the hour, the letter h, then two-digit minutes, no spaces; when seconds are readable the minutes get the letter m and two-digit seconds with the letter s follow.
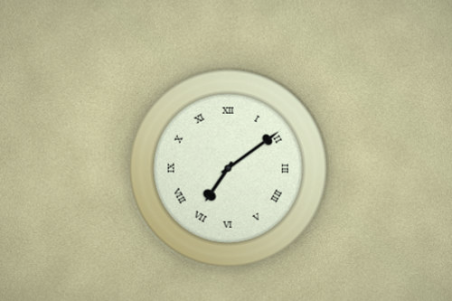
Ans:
7h09
